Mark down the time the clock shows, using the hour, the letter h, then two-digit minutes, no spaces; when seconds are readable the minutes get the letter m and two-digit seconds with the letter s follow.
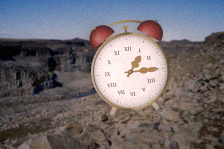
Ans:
1h15
